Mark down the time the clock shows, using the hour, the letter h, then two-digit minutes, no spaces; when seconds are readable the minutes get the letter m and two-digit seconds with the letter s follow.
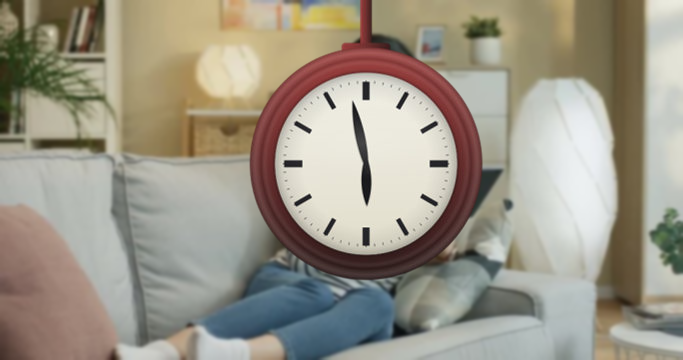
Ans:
5h58
